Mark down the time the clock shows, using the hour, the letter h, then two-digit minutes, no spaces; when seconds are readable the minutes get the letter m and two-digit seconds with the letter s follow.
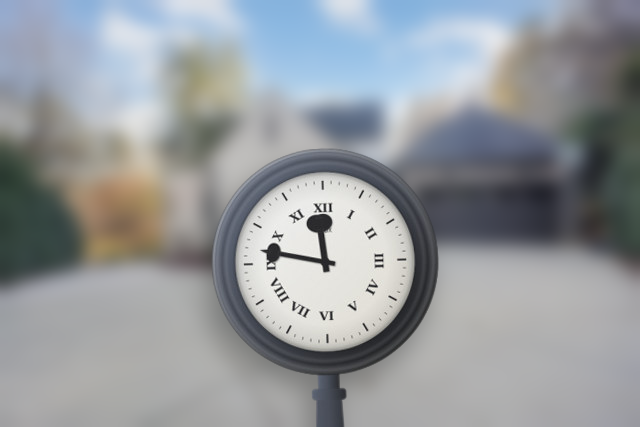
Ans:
11h47
